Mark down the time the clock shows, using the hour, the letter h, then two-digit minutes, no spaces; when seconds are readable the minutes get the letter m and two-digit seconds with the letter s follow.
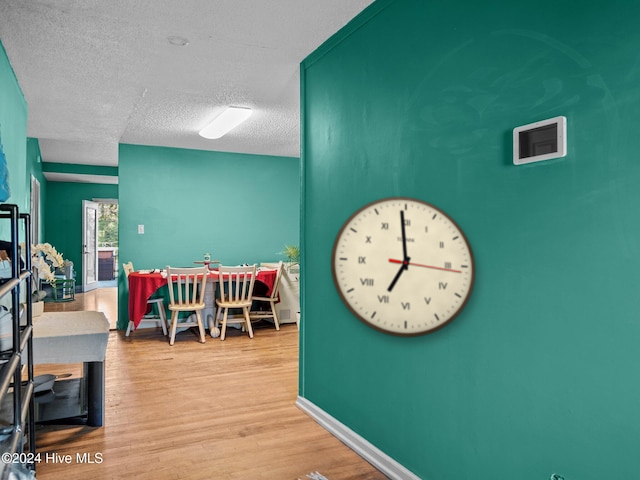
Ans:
6h59m16s
